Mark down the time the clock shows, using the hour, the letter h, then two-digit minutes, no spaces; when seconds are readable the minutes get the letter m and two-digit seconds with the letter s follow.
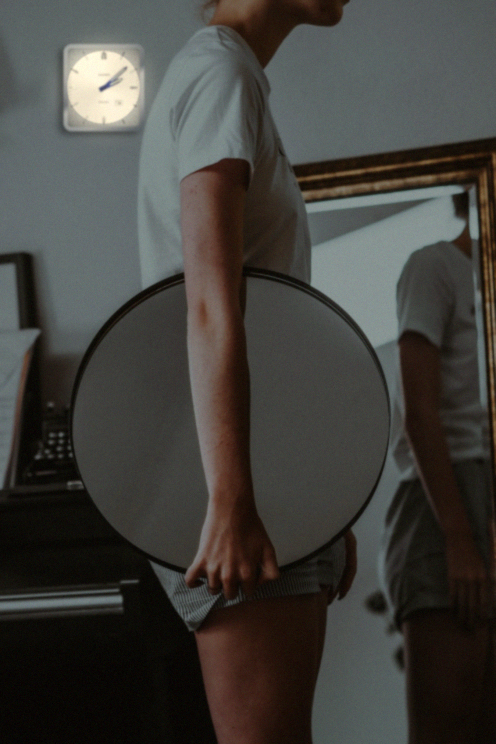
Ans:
2h08
